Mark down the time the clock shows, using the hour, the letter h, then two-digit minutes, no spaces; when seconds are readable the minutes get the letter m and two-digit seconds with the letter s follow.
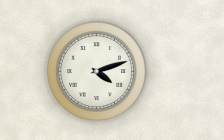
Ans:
4h12
